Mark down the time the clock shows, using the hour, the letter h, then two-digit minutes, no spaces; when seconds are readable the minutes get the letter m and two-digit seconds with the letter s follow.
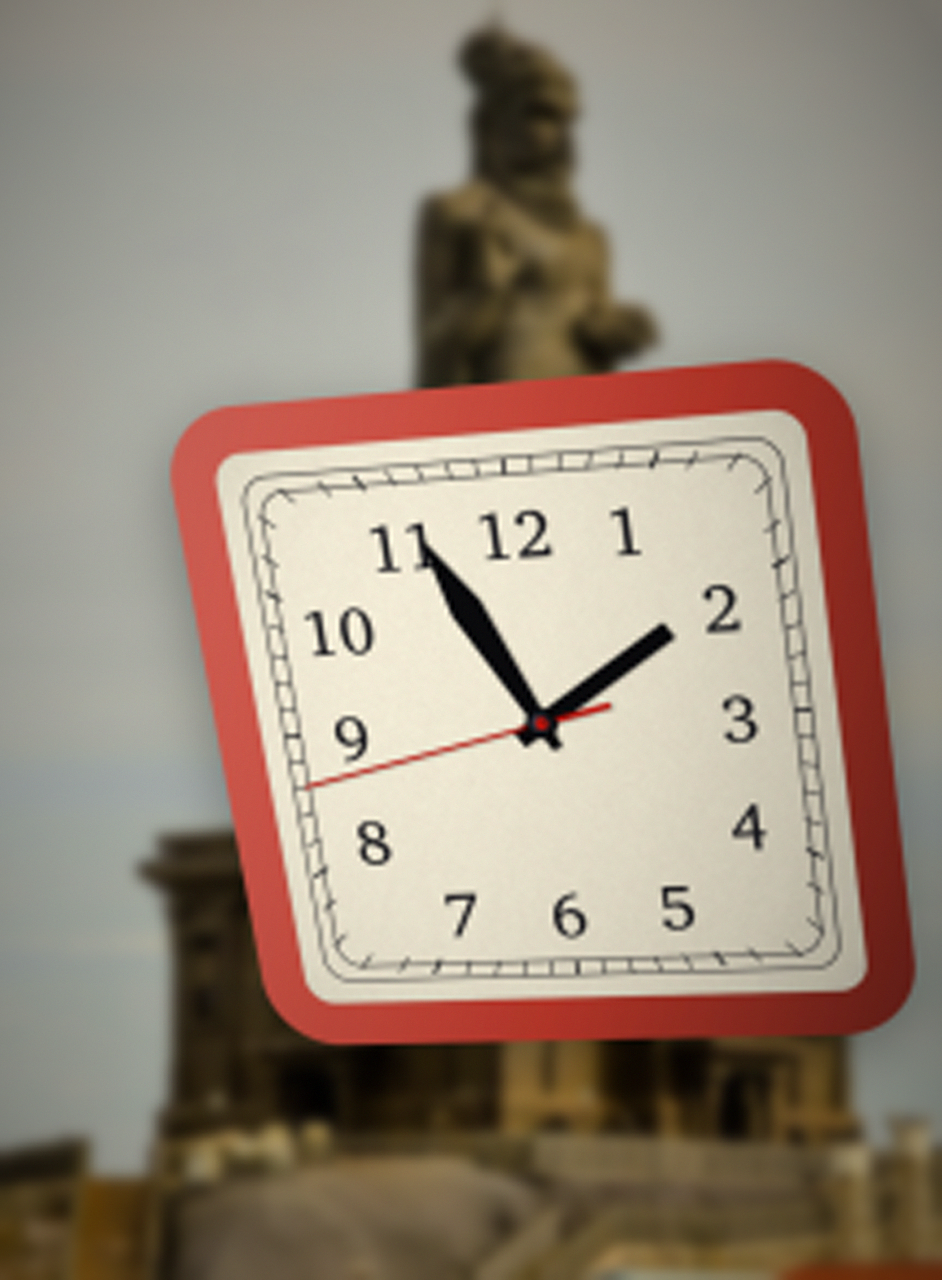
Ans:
1h55m43s
